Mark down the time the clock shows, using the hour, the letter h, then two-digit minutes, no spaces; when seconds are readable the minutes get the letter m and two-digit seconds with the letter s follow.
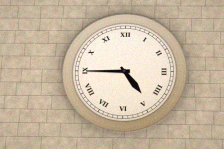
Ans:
4h45
